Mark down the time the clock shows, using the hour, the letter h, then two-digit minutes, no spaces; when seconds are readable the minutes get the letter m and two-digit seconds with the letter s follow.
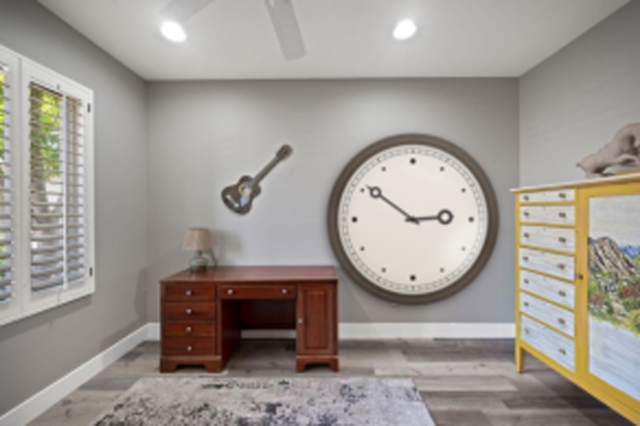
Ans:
2h51
